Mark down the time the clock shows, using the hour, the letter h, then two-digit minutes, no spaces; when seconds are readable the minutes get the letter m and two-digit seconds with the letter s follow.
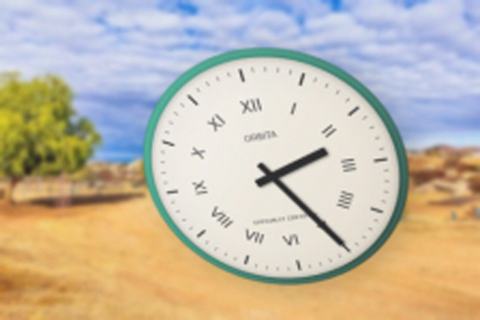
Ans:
2h25
